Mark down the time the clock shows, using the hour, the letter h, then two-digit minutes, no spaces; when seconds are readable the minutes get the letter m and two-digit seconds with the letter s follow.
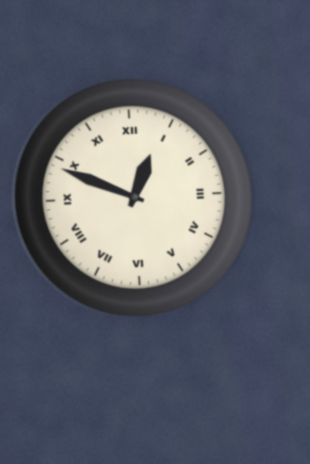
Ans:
12h49
